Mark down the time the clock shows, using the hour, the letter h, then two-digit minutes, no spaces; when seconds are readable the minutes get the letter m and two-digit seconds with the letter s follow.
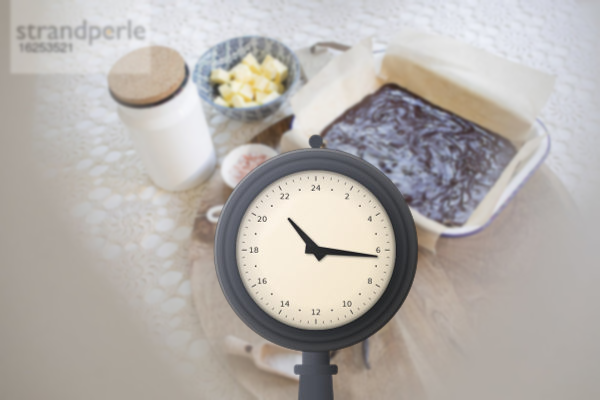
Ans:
21h16
